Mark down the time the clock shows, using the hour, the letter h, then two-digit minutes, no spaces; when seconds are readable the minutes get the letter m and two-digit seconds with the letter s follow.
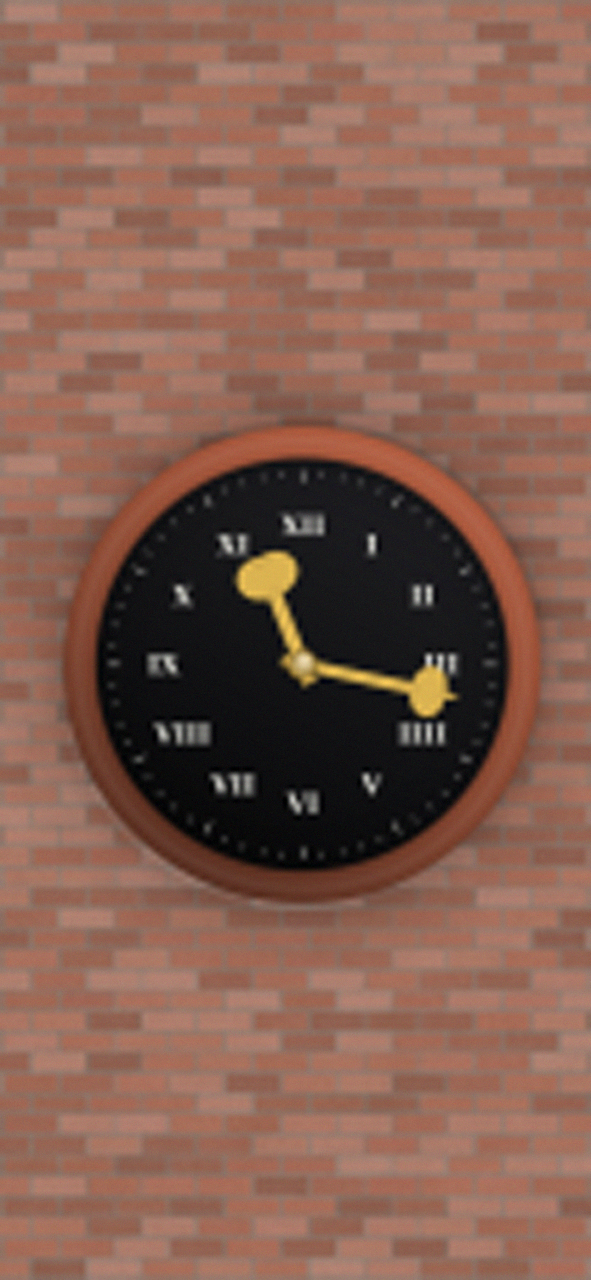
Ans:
11h17
